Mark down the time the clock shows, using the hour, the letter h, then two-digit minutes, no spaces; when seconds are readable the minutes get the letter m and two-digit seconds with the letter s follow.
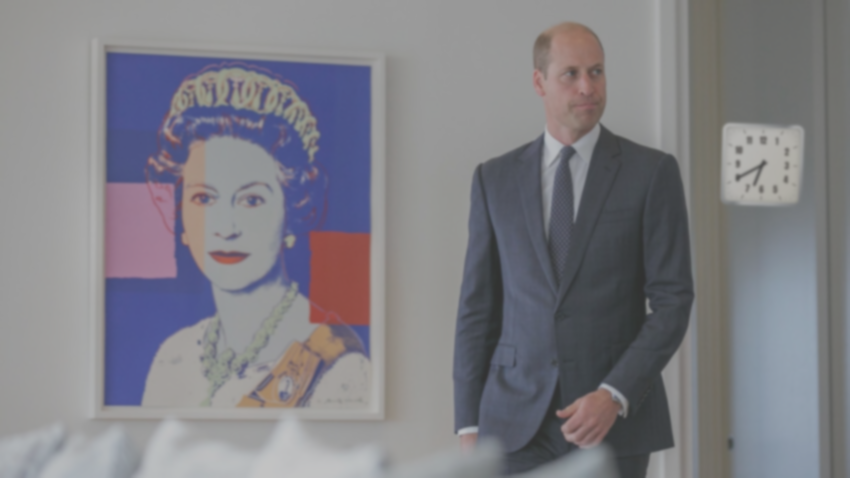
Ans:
6h40
